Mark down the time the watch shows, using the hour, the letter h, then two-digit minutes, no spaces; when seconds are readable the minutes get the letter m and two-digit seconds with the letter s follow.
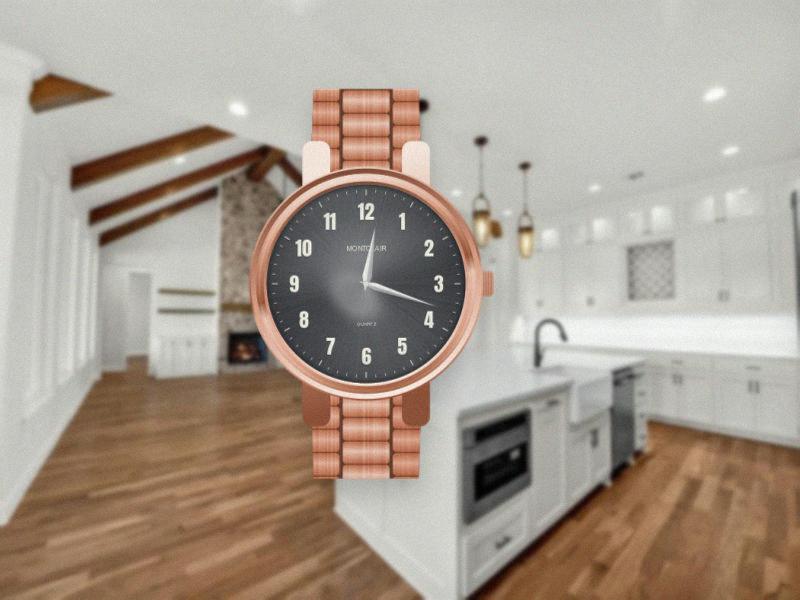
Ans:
12h18
